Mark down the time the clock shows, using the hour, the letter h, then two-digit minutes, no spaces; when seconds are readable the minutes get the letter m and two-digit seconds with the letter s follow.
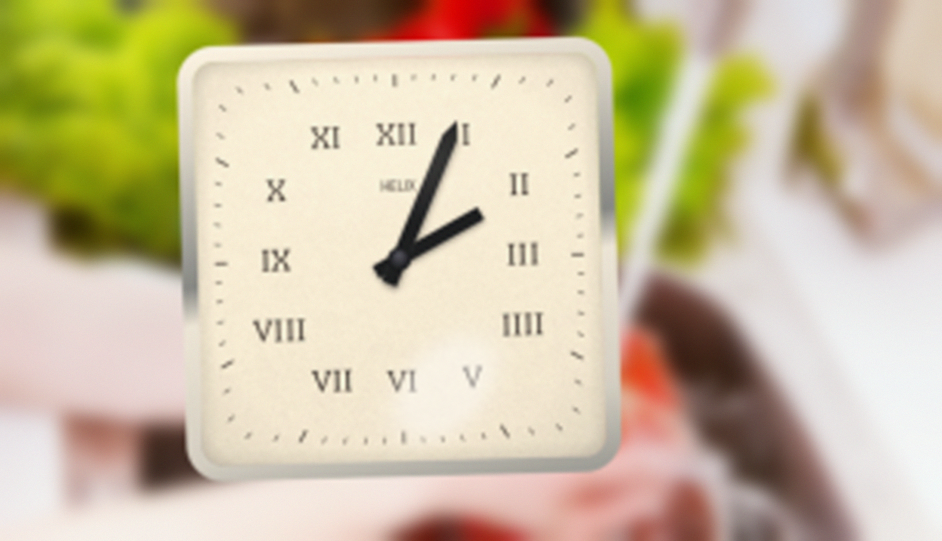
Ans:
2h04
